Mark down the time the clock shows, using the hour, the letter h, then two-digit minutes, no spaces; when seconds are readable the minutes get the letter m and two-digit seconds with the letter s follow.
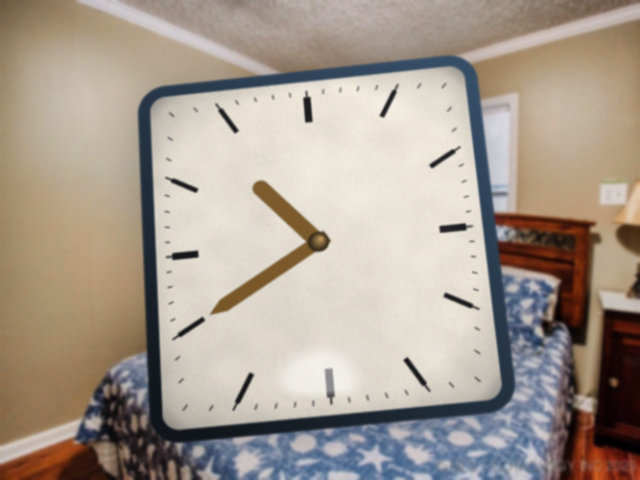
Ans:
10h40
